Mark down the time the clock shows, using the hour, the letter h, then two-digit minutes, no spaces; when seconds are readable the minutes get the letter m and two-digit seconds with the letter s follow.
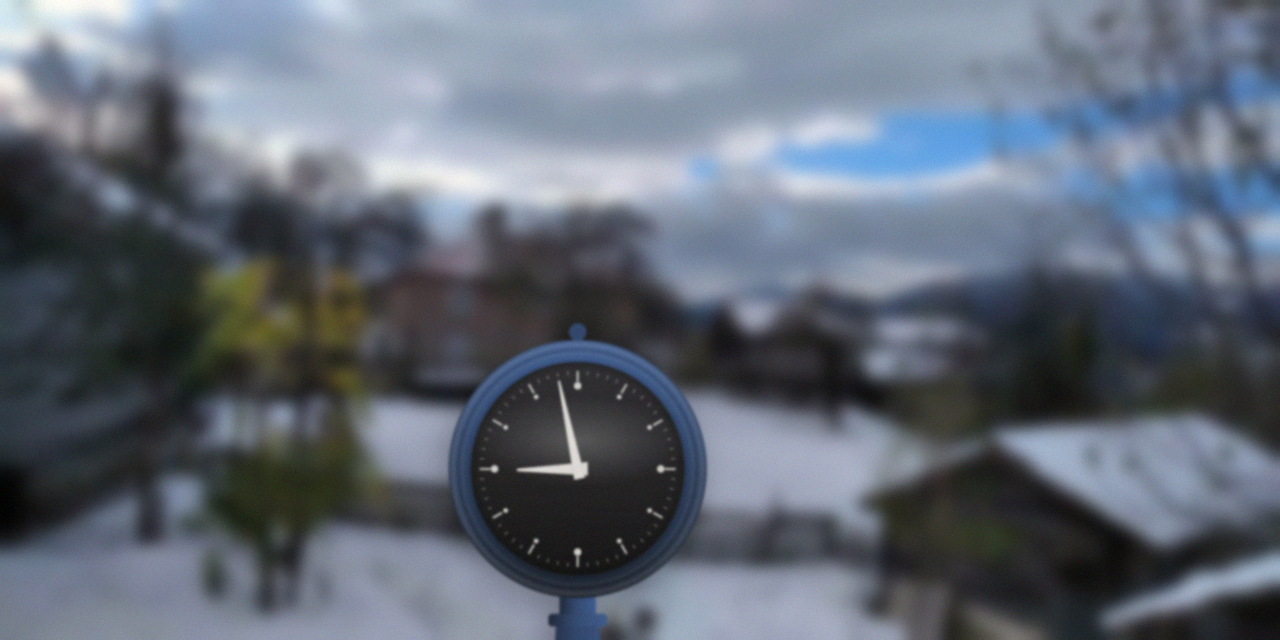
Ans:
8h58
